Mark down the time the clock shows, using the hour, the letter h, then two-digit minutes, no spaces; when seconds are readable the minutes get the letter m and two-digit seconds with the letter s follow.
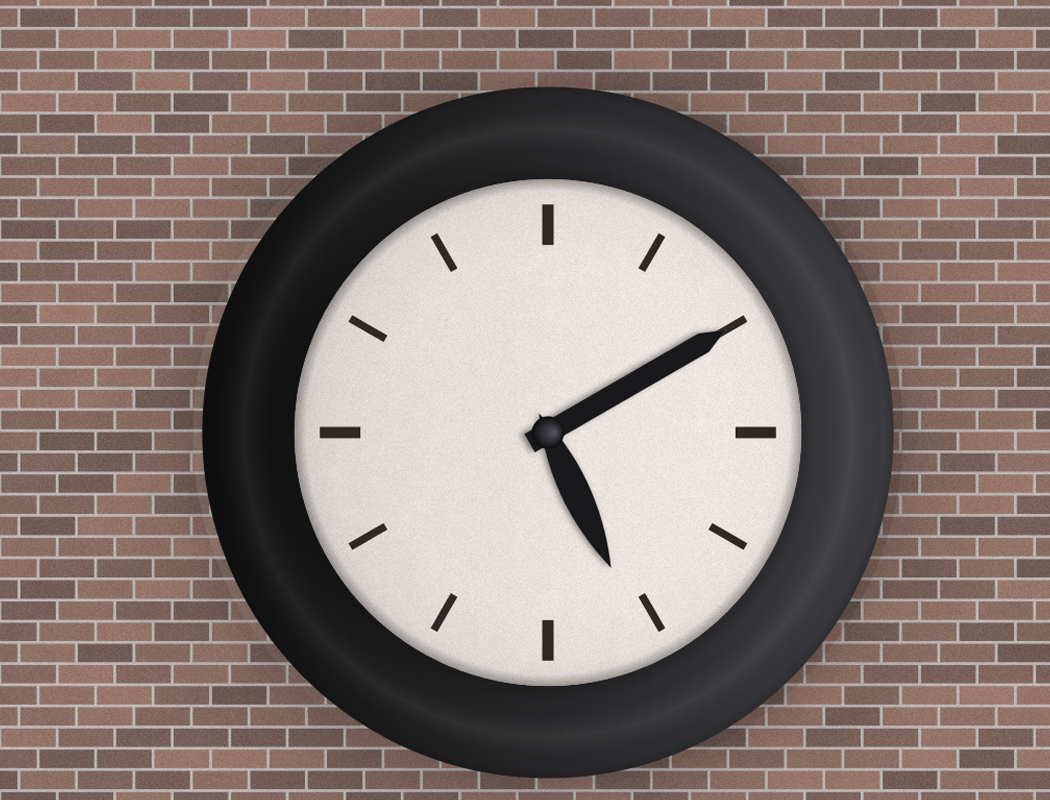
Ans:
5h10
